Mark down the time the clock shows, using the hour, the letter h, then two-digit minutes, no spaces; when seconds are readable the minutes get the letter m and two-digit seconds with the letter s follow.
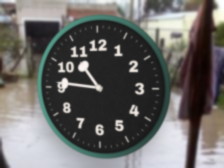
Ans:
10h46
